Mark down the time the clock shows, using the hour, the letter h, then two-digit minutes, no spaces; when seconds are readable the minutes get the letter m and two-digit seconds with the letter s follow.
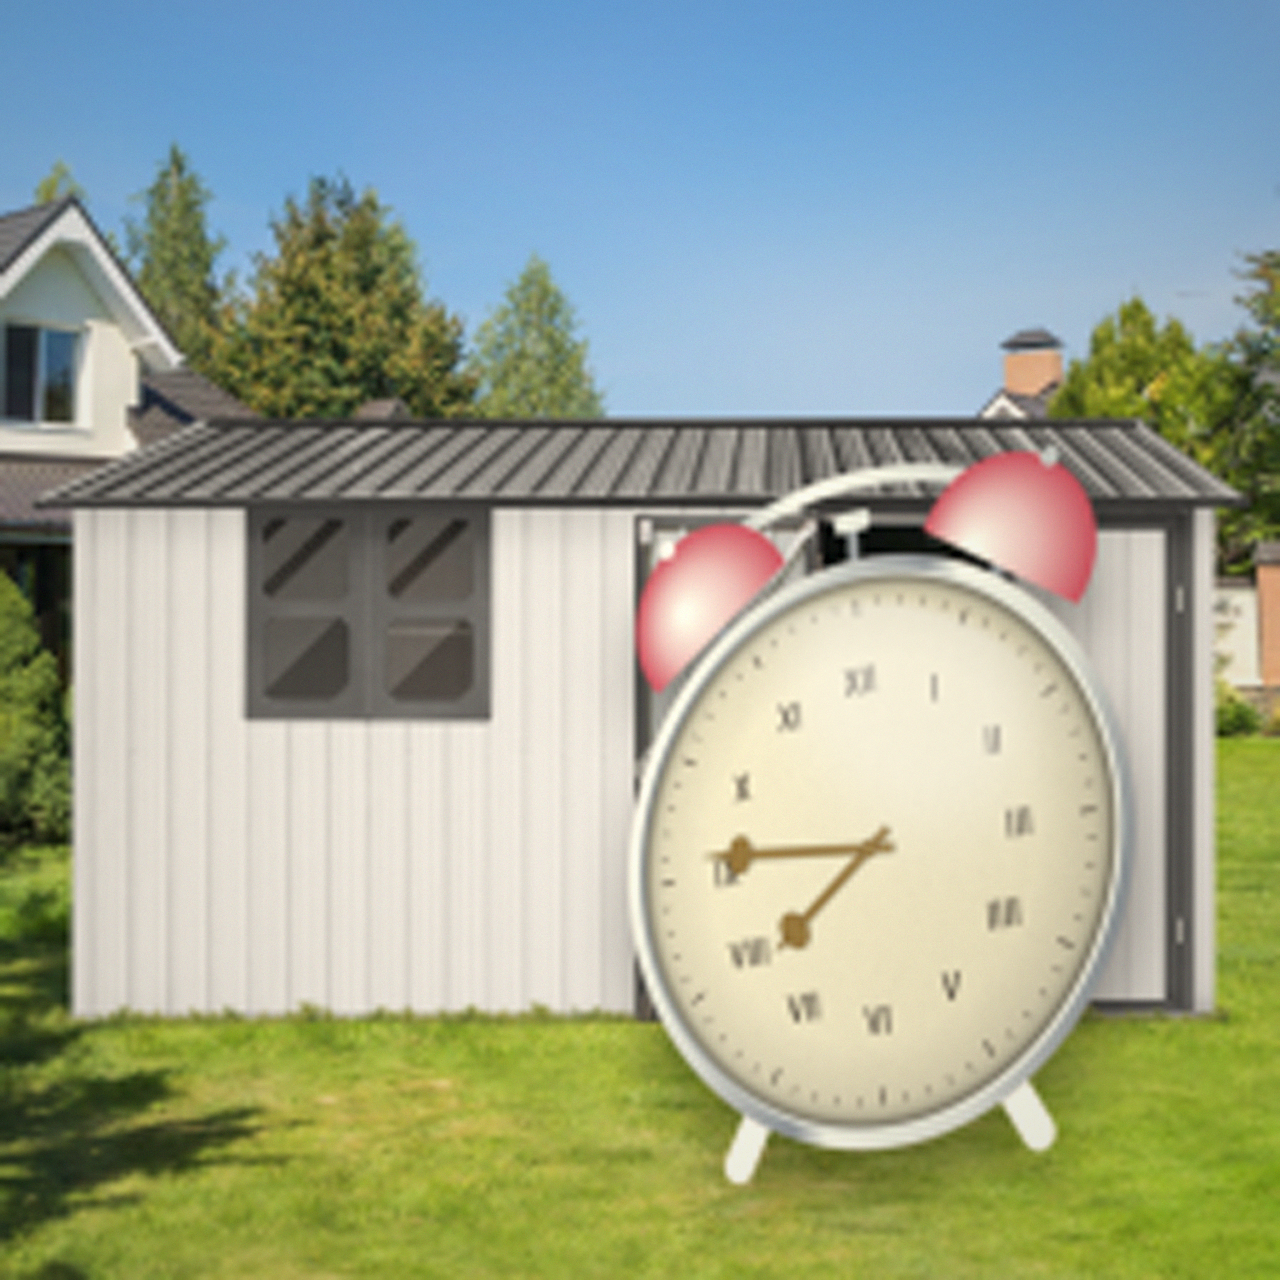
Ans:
7h46
